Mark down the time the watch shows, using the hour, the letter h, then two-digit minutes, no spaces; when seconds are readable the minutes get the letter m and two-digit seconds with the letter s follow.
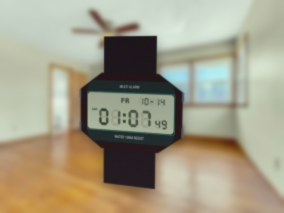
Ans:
1h07
